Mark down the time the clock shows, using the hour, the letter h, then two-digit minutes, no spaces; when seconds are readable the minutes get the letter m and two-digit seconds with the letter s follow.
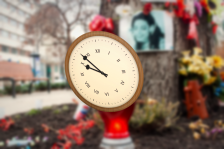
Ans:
9h53
